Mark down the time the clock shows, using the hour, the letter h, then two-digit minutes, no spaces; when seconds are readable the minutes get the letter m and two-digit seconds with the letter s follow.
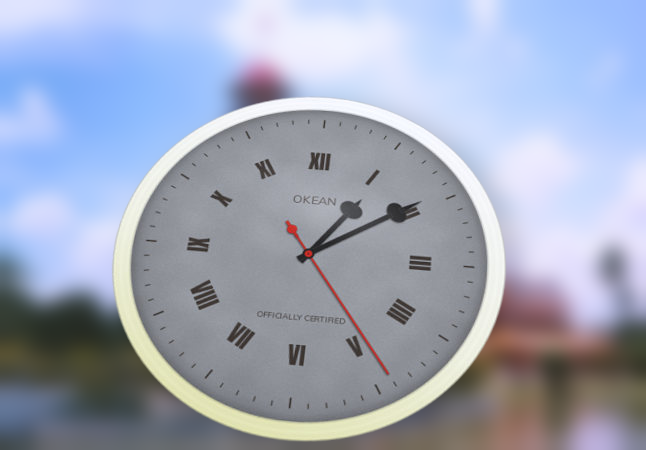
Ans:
1h09m24s
